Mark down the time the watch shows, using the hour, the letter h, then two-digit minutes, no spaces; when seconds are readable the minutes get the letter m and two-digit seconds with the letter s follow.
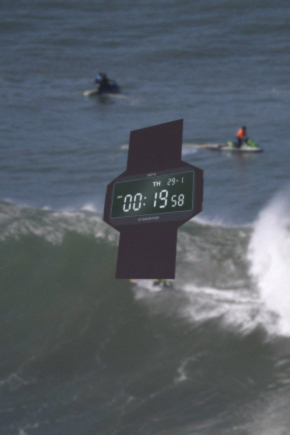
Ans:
0h19m58s
